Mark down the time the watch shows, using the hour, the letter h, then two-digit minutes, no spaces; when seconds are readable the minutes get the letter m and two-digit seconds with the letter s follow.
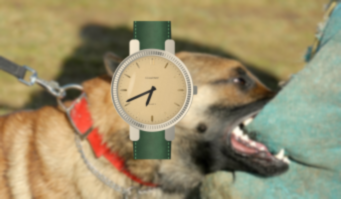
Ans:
6h41
